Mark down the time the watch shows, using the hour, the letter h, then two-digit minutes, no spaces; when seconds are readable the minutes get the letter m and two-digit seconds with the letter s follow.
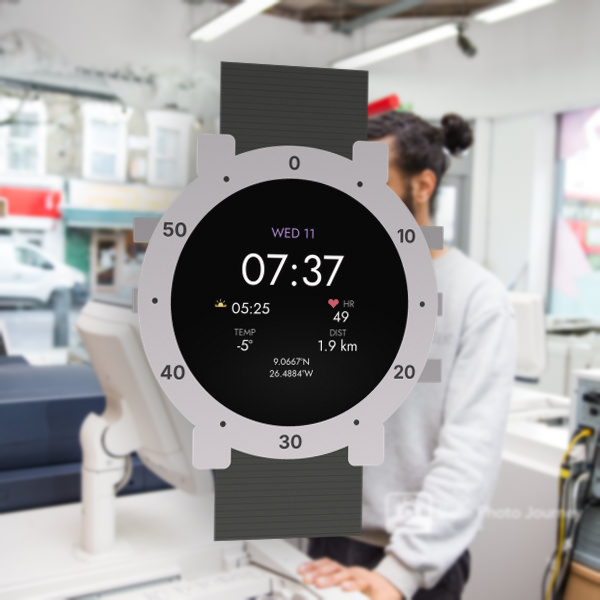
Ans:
7h37
